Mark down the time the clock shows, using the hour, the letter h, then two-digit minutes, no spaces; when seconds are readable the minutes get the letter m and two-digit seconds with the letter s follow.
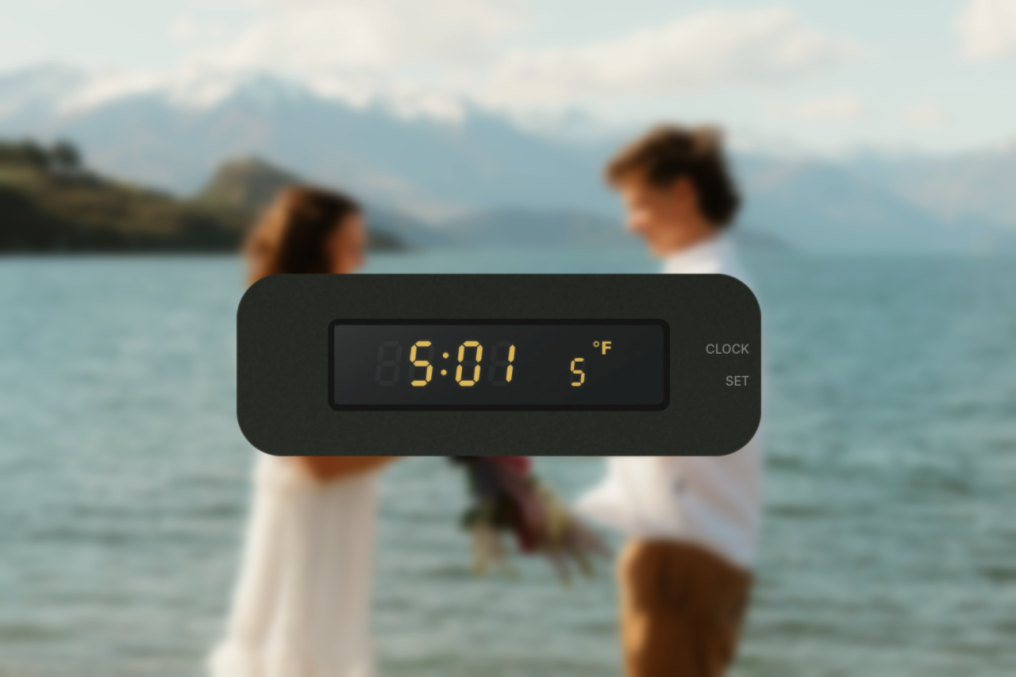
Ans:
5h01
